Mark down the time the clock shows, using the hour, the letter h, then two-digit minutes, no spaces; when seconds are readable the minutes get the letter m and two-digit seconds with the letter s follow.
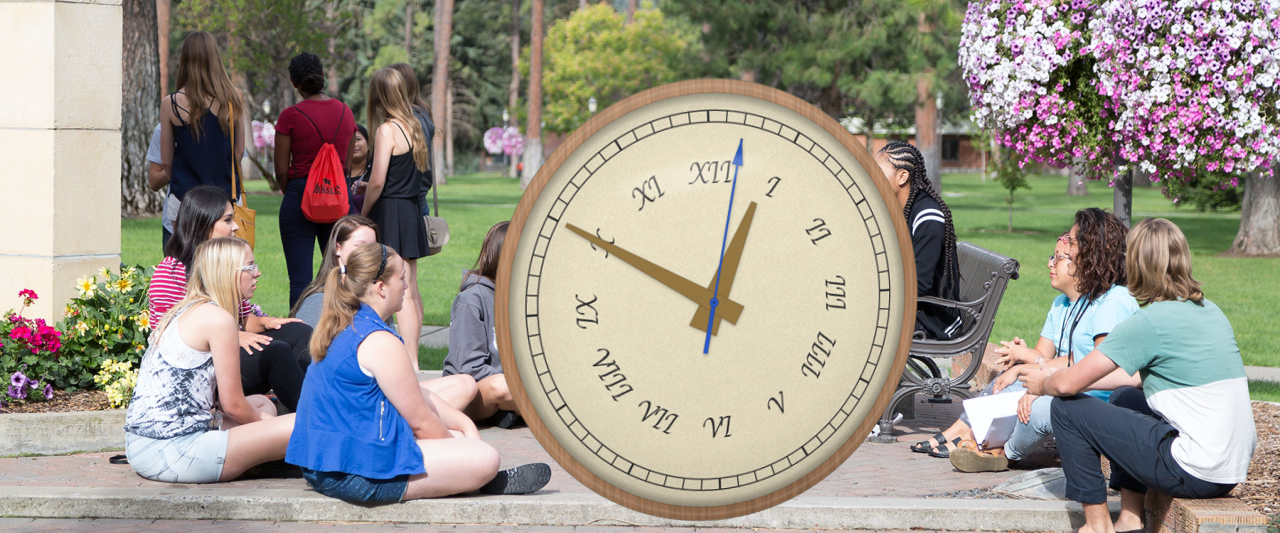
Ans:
12h50m02s
